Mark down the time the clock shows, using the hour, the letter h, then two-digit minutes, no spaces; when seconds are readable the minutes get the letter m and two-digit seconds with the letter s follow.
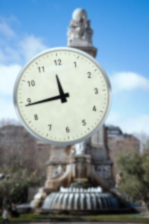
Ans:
11h44
